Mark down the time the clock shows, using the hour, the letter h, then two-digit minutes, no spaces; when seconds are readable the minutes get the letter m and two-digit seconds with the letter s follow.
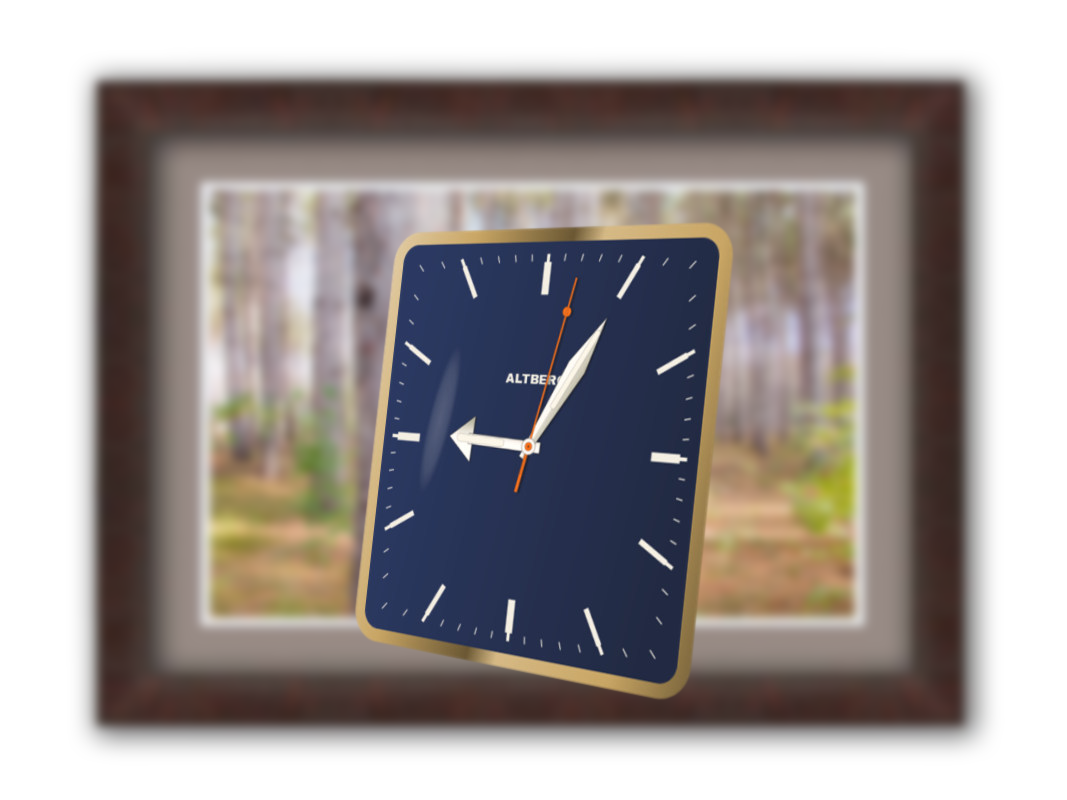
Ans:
9h05m02s
